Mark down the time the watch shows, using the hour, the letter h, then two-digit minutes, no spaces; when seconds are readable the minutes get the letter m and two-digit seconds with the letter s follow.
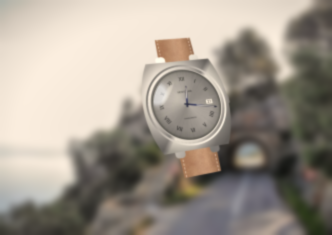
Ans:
12h17
